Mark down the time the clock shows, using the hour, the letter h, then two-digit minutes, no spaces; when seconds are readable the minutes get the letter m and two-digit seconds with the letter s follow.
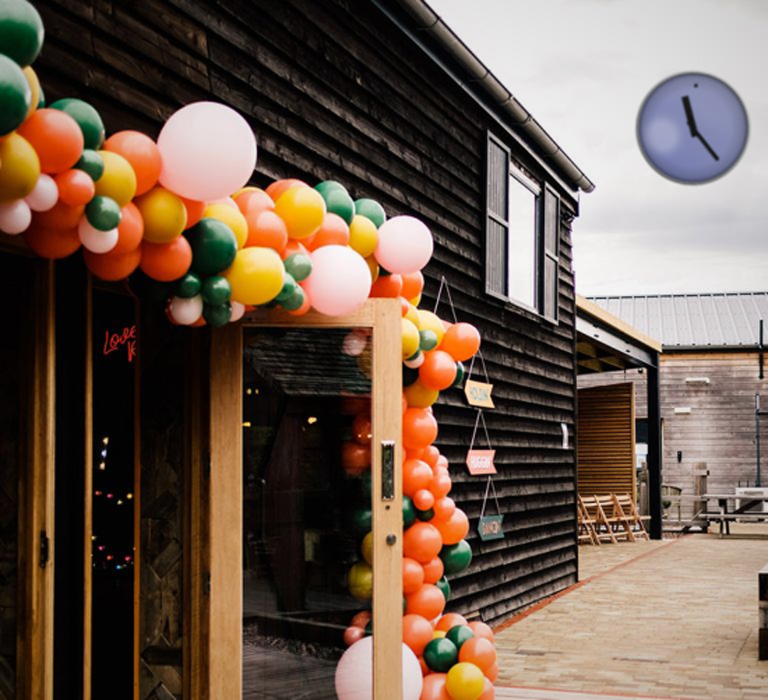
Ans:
11h23
